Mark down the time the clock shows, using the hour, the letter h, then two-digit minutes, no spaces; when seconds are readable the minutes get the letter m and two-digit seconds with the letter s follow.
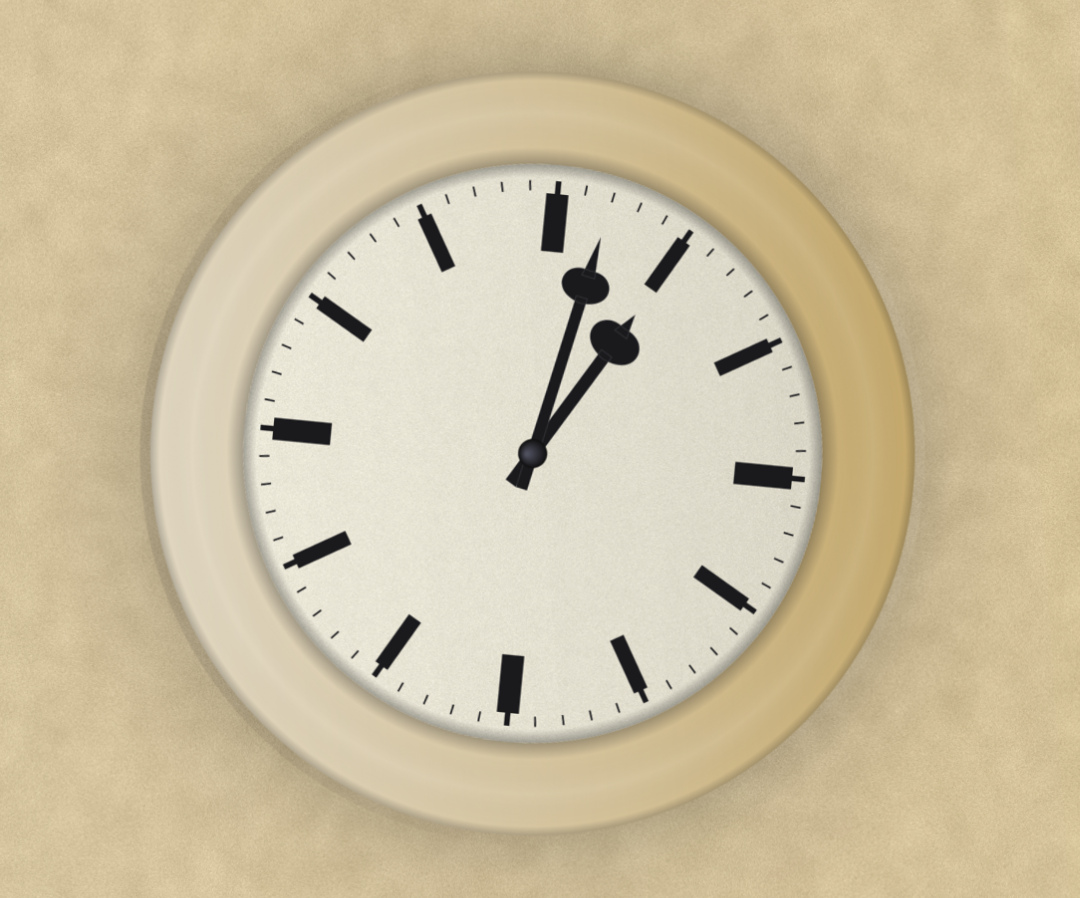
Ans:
1h02
